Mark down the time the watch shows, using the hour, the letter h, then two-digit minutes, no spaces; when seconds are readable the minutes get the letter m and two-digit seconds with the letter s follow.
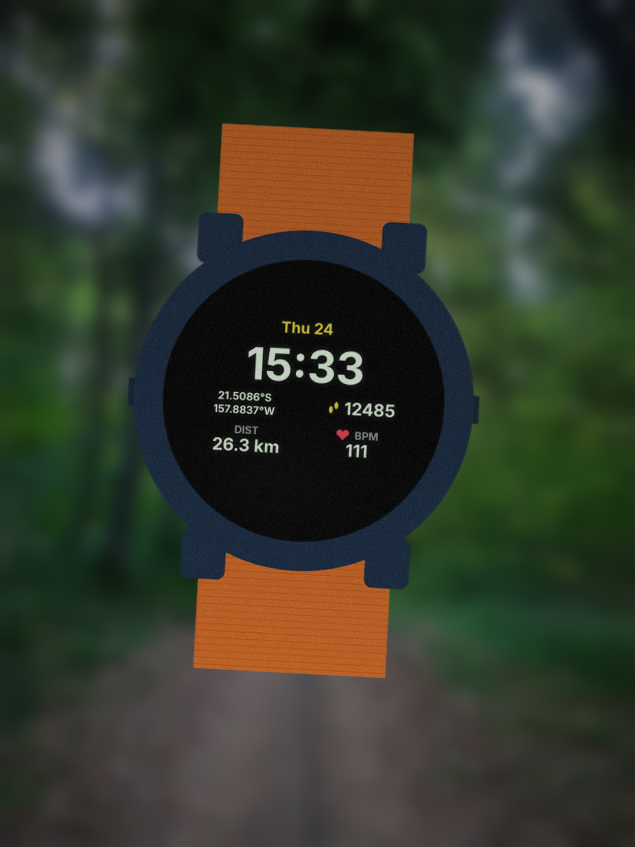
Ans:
15h33
